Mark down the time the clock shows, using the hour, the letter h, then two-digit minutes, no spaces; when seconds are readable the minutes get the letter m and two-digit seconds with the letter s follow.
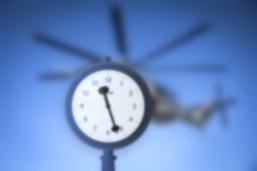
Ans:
11h27
